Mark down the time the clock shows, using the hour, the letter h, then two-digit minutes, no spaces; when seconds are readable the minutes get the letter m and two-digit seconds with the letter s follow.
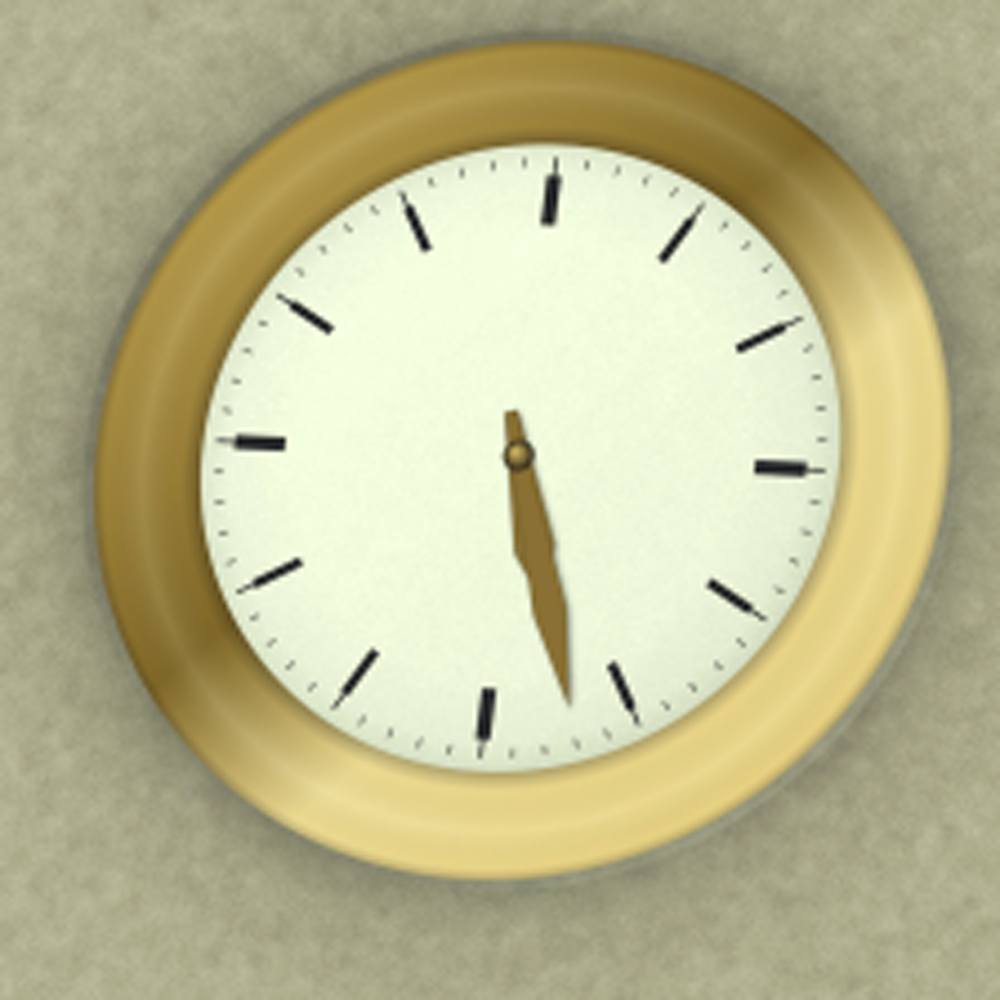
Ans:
5h27
